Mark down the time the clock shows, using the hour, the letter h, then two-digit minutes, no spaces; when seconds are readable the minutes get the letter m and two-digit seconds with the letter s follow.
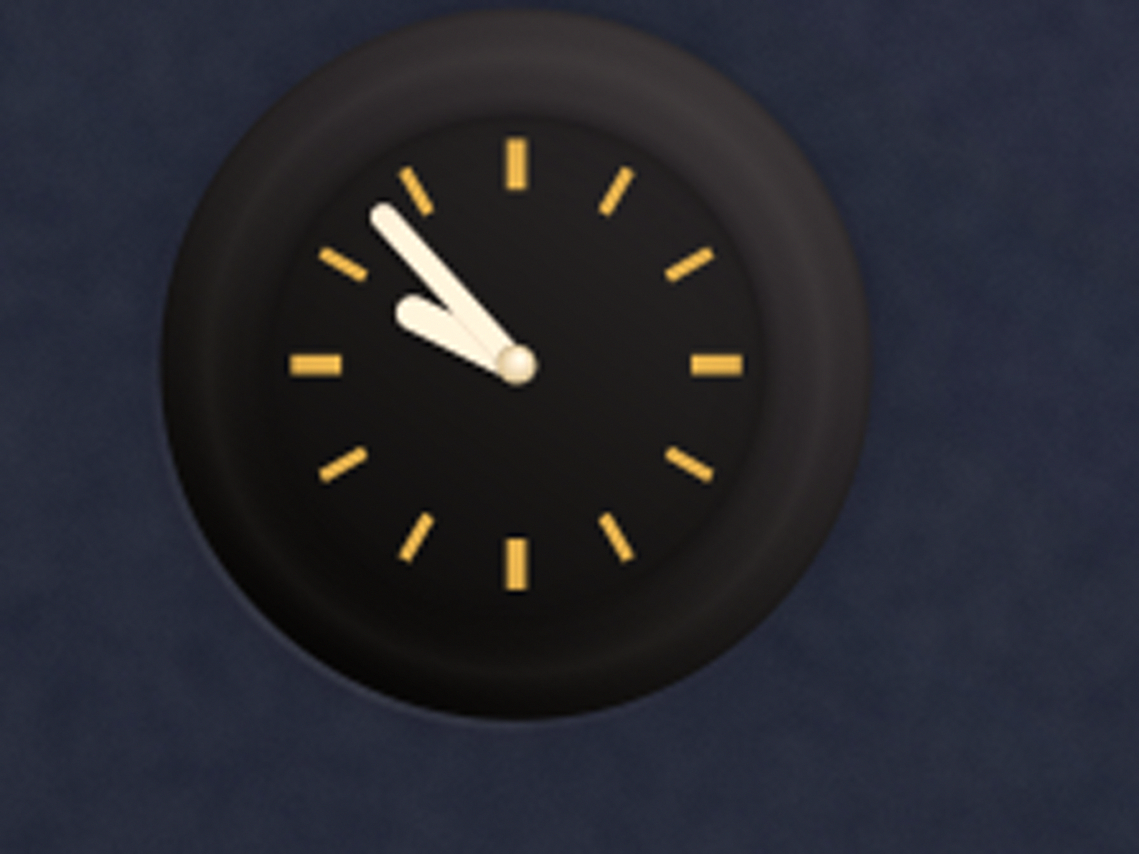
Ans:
9h53
